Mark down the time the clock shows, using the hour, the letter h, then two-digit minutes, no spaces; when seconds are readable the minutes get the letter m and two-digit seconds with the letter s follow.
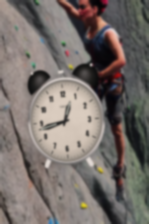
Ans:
12h43
